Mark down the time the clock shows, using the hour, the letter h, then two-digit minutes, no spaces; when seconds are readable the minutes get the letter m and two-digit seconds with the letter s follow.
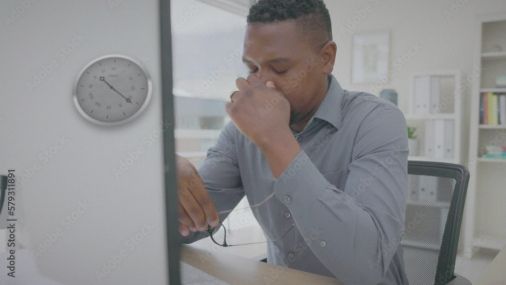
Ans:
10h21
